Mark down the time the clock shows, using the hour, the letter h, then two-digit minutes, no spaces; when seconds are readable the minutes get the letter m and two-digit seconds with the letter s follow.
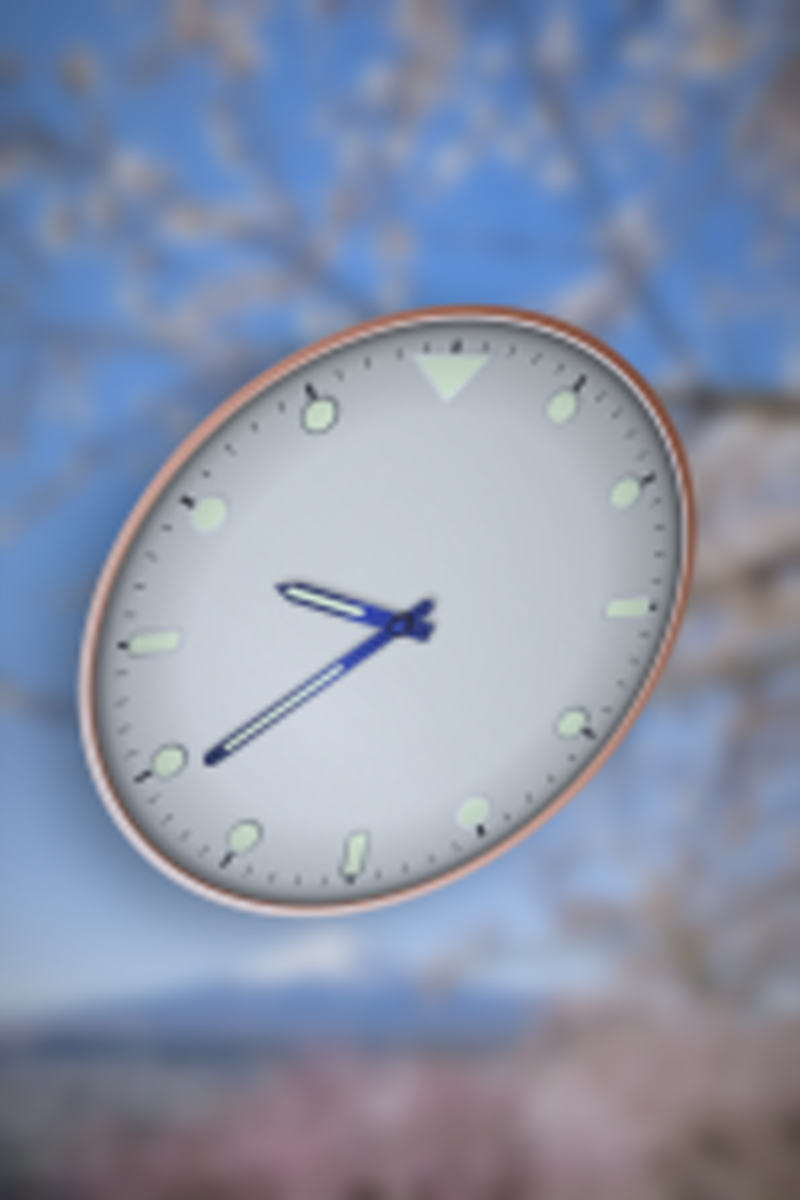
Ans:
9h39
